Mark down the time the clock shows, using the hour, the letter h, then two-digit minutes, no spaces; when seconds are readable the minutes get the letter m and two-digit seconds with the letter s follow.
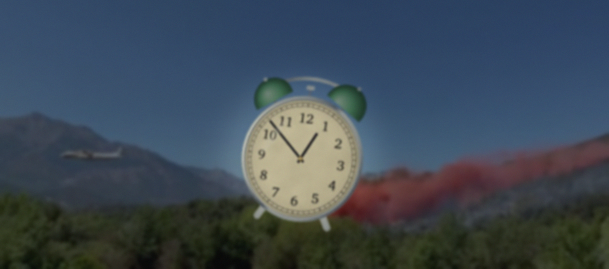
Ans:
12h52
